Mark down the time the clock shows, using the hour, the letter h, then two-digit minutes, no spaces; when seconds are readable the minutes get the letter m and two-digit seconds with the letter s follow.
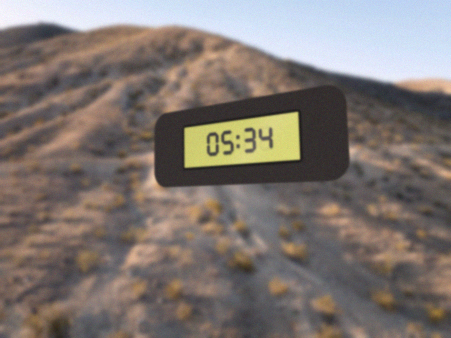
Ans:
5h34
